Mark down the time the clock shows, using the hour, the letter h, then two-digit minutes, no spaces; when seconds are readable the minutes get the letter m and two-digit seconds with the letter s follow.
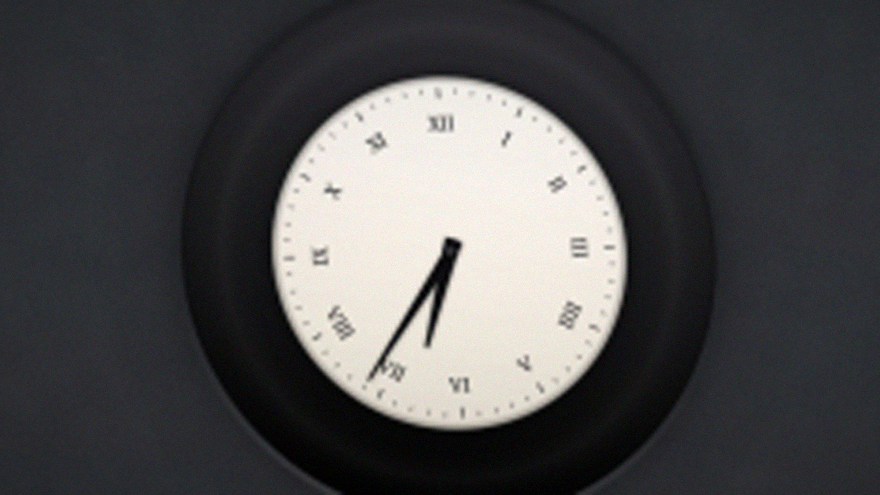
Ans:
6h36
